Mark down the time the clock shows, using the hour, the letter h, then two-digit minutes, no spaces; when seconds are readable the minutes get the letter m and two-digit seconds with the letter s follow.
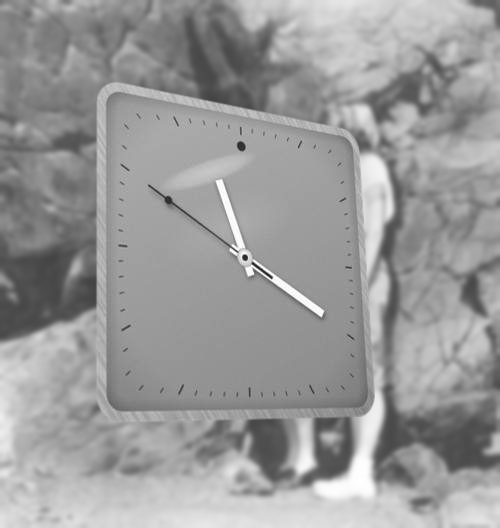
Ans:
11h19m50s
